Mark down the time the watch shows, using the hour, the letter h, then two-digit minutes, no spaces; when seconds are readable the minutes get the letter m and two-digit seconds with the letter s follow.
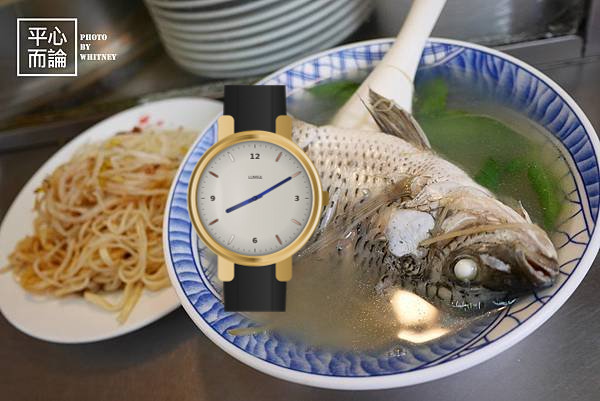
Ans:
8h10
